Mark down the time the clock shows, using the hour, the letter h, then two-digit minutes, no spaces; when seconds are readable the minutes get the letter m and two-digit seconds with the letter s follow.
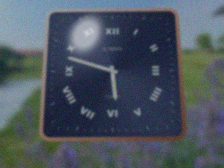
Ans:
5h48
